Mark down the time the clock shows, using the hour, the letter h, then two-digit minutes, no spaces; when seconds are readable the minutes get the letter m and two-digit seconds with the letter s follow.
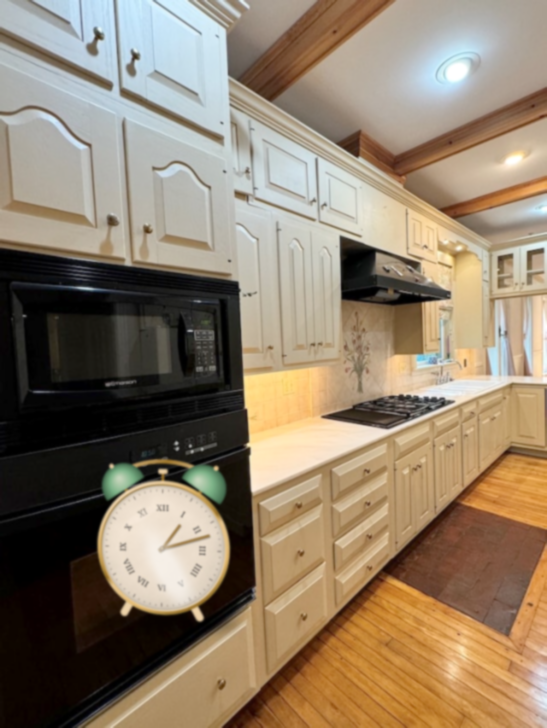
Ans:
1h12
